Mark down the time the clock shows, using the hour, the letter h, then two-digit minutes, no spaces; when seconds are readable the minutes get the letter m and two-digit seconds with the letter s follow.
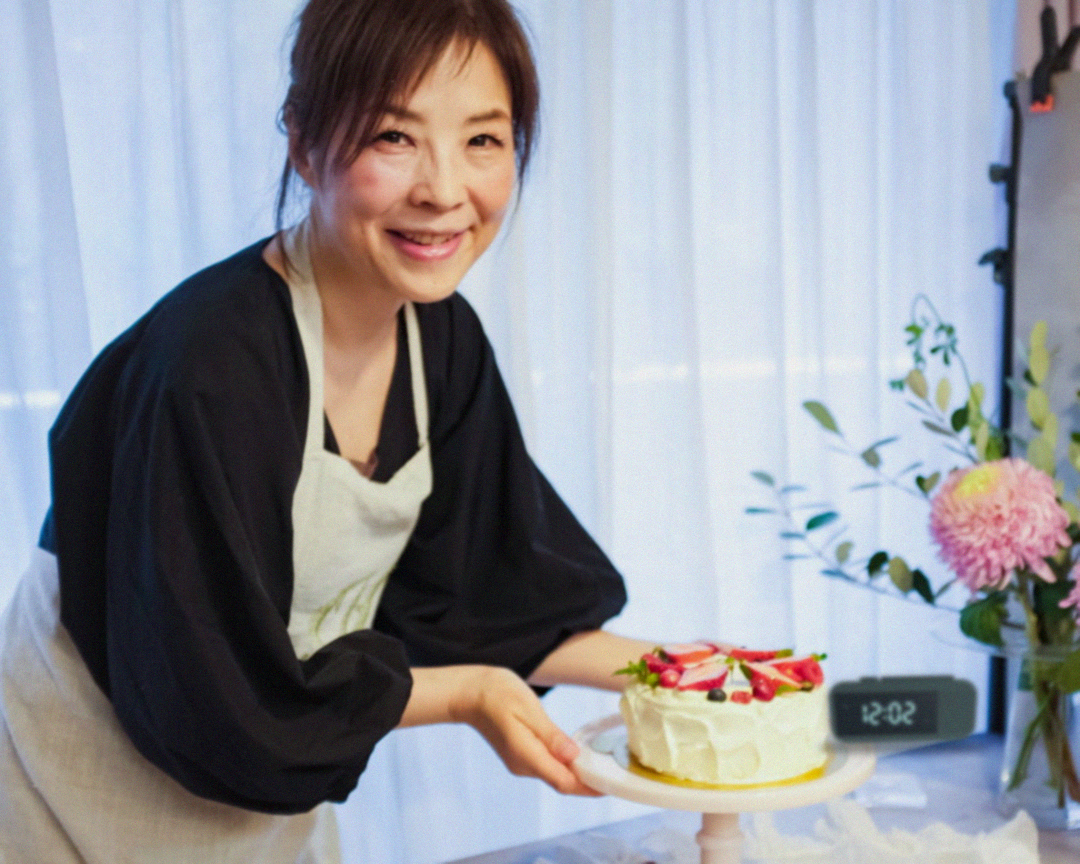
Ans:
12h02
